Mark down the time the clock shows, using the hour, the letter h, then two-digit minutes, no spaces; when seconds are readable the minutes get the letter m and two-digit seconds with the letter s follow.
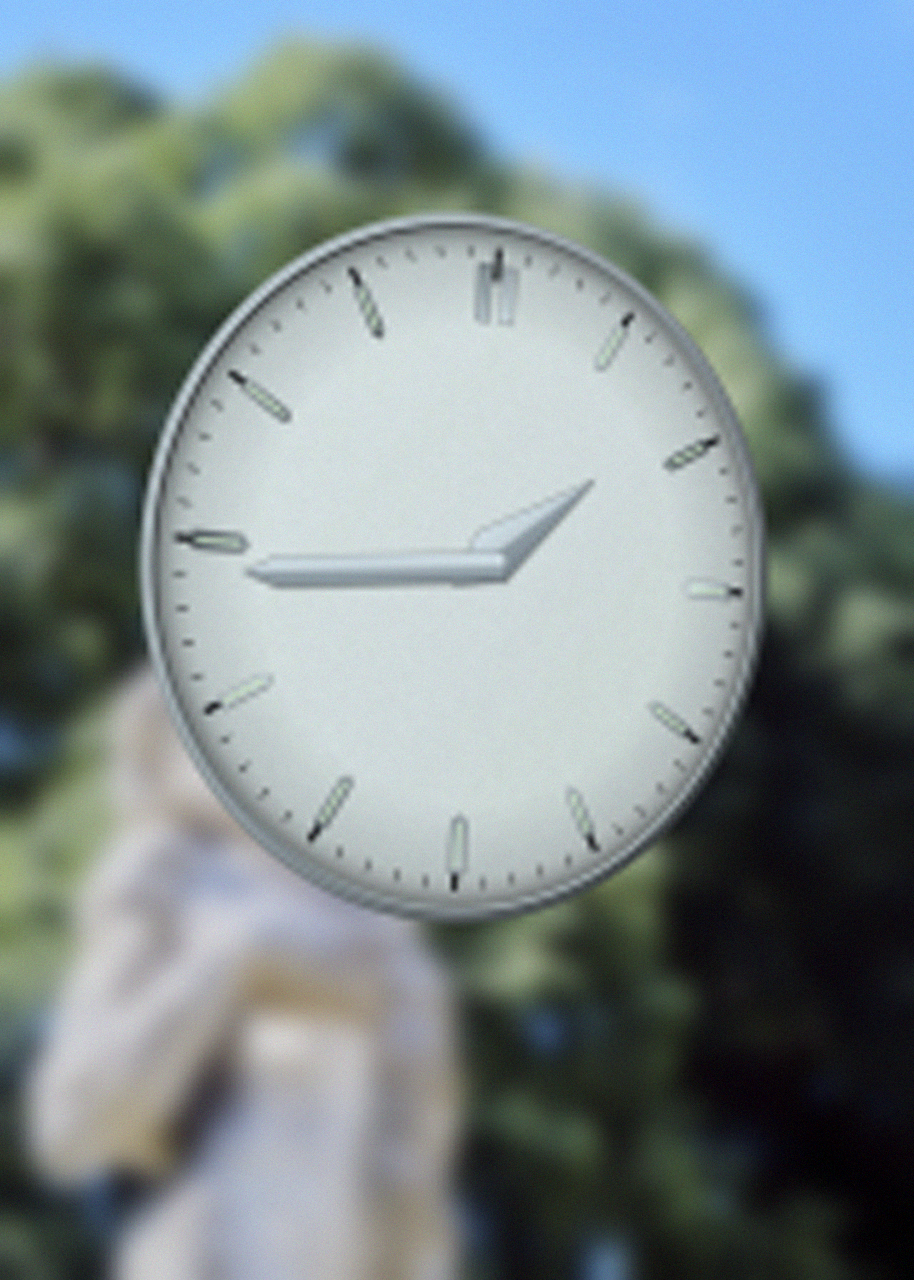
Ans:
1h44
